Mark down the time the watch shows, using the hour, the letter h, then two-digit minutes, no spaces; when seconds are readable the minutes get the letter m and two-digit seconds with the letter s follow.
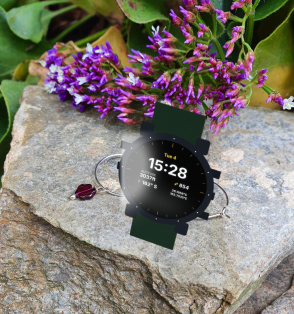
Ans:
15h28
